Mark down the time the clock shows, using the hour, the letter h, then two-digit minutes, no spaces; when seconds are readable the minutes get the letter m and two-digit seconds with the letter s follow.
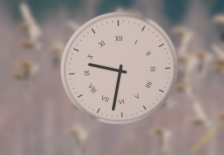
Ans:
9h32
